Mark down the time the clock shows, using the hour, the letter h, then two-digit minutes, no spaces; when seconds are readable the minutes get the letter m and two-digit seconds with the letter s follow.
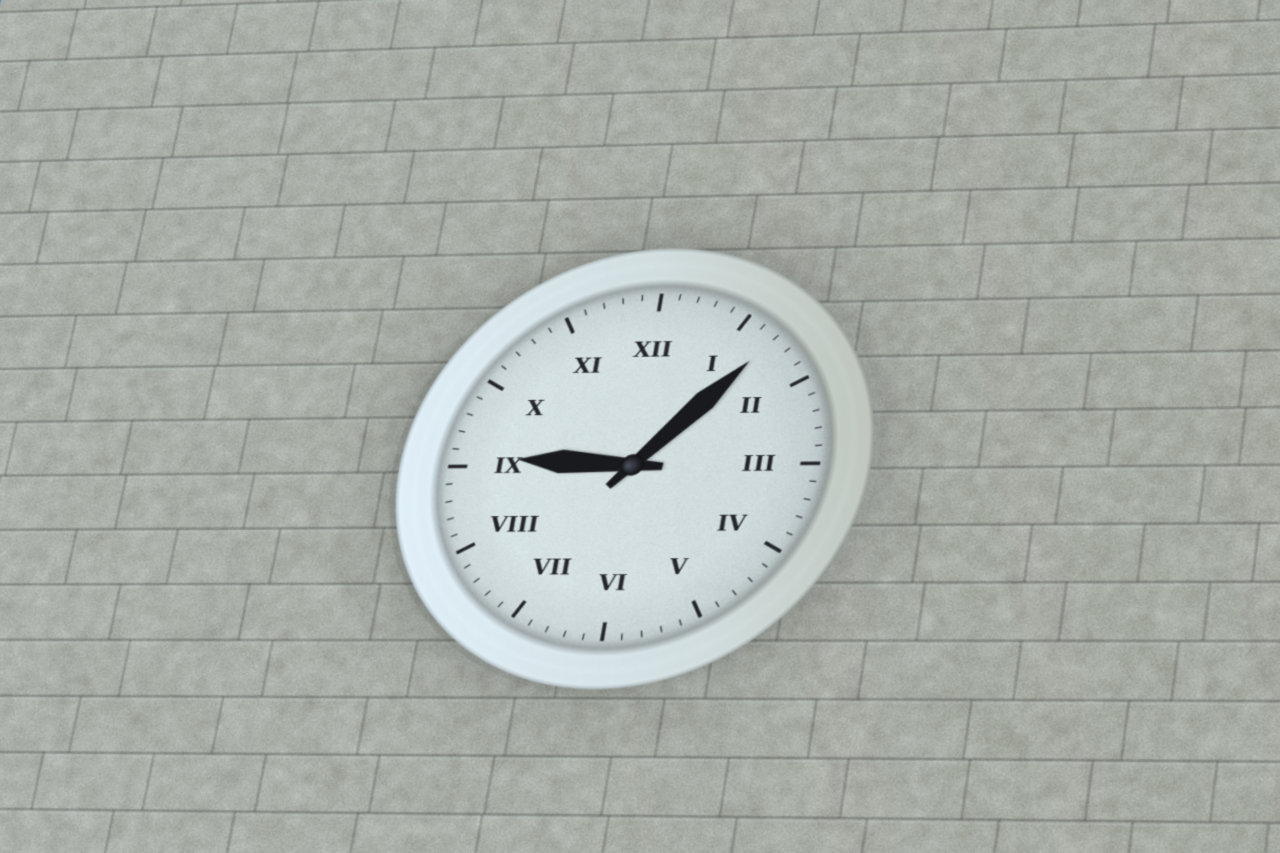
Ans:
9h07
